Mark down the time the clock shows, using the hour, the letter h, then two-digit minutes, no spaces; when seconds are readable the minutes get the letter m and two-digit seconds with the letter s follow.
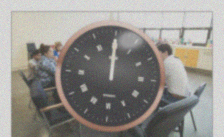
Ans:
12h00
